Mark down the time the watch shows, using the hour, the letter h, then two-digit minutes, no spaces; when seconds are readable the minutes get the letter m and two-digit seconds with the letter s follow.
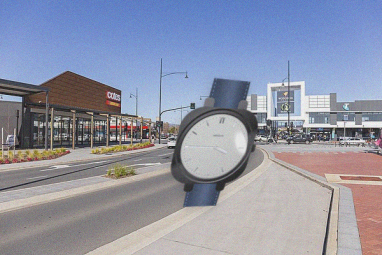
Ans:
3h45
